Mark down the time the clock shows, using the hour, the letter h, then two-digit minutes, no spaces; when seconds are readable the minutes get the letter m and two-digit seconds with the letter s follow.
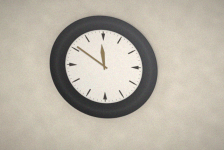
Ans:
11h51
